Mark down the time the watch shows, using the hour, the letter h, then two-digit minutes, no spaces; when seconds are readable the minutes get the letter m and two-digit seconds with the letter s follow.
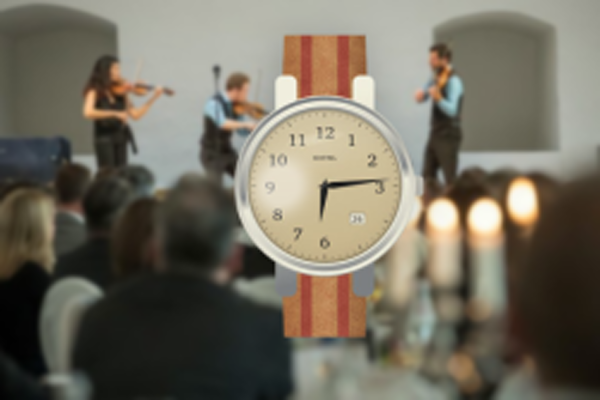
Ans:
6h14
